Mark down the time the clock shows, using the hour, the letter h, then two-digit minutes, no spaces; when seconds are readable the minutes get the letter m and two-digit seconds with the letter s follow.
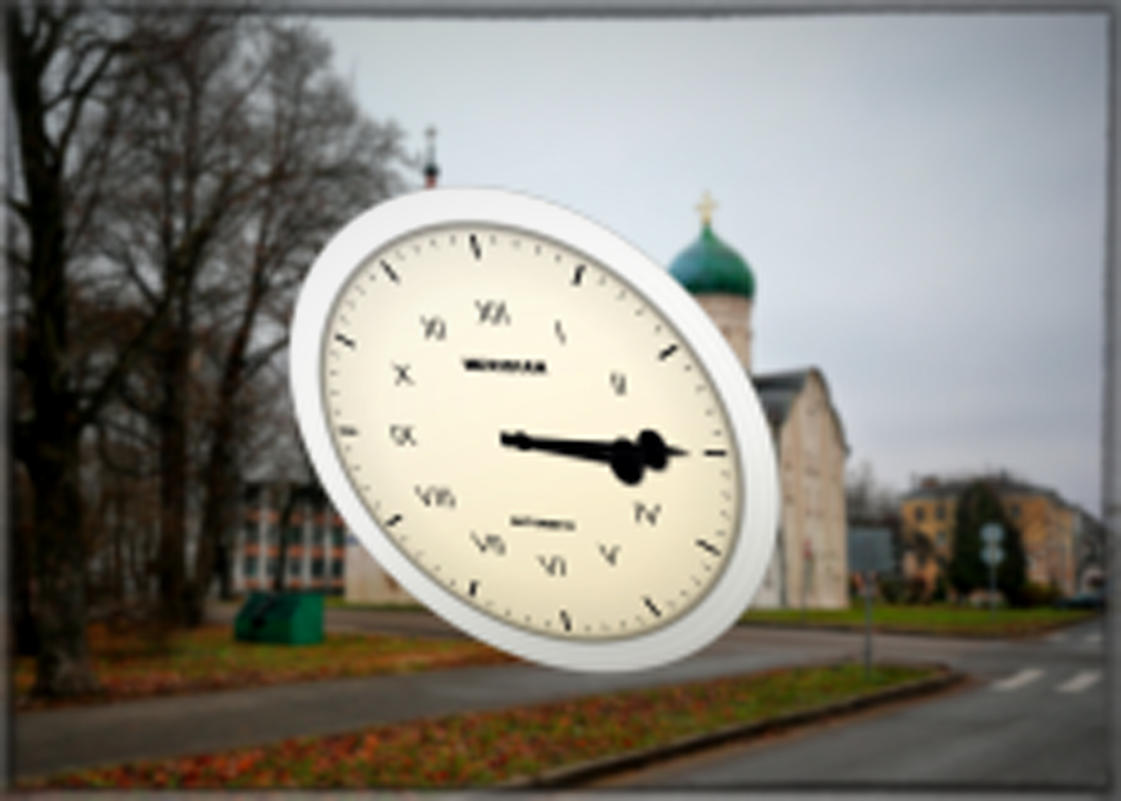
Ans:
3h15
